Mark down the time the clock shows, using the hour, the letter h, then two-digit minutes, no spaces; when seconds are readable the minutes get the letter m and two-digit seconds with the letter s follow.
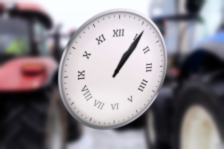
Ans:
1h06
